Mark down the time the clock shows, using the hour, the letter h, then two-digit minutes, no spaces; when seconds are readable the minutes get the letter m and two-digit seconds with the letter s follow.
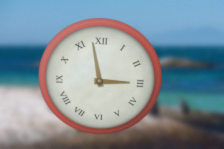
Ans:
2h58
